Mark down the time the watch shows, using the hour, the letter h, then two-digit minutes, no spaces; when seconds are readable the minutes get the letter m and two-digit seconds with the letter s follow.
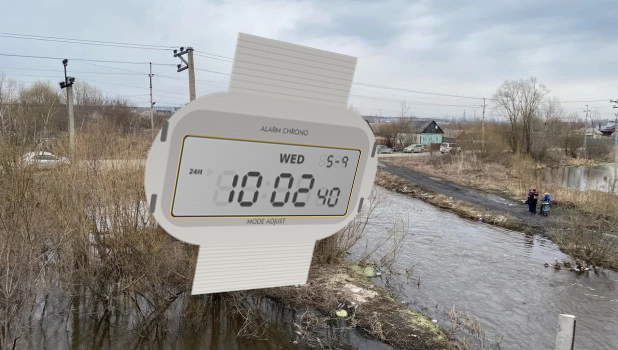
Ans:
10h02m40s
